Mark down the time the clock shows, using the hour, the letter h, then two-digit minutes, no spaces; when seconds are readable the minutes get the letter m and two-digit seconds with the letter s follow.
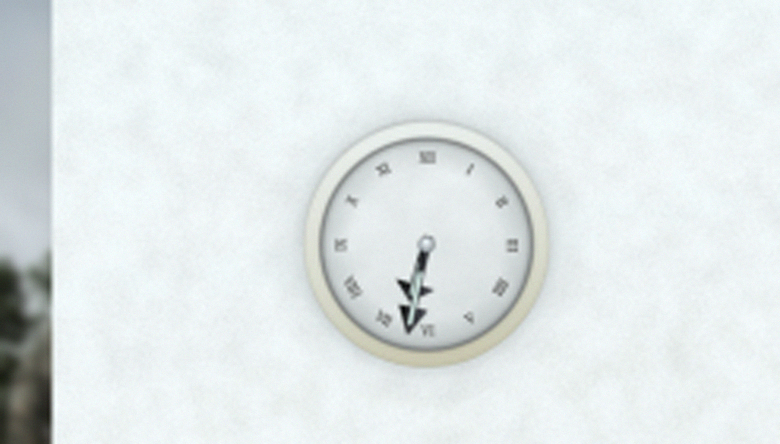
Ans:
6h32
